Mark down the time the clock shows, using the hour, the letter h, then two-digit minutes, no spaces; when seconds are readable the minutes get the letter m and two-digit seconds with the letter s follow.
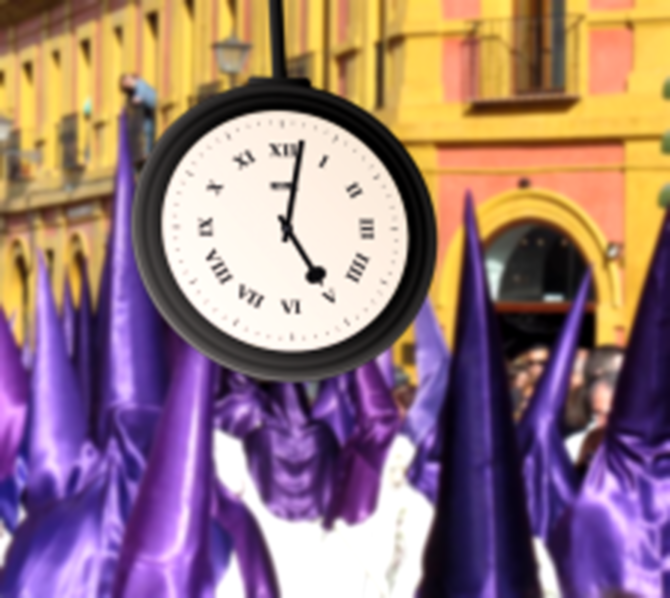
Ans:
5h02
